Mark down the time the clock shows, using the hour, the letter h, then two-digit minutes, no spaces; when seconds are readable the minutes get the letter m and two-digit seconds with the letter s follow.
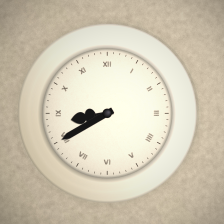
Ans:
8h40
